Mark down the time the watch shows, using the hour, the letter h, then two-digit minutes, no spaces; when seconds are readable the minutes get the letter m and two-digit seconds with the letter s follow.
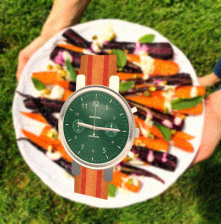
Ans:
9h15
